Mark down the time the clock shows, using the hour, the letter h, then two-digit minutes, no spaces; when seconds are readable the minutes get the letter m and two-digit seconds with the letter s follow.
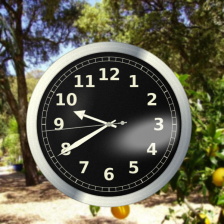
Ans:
9h39m44s
